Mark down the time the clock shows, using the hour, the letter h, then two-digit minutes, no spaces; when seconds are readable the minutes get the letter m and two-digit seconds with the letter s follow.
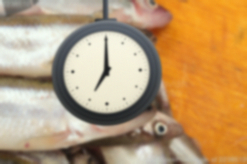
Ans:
7h00
